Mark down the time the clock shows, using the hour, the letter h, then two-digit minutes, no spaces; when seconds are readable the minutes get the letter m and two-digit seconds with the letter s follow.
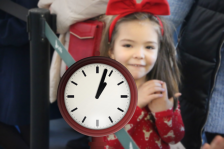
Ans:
1h03
